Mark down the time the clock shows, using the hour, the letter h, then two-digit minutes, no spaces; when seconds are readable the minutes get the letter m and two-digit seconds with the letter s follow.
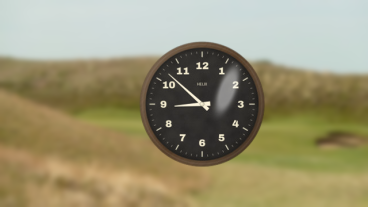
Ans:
8h52
